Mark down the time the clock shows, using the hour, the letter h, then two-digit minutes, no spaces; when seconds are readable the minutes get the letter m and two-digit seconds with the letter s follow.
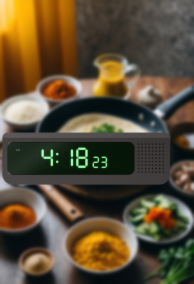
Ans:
4h18m23s
